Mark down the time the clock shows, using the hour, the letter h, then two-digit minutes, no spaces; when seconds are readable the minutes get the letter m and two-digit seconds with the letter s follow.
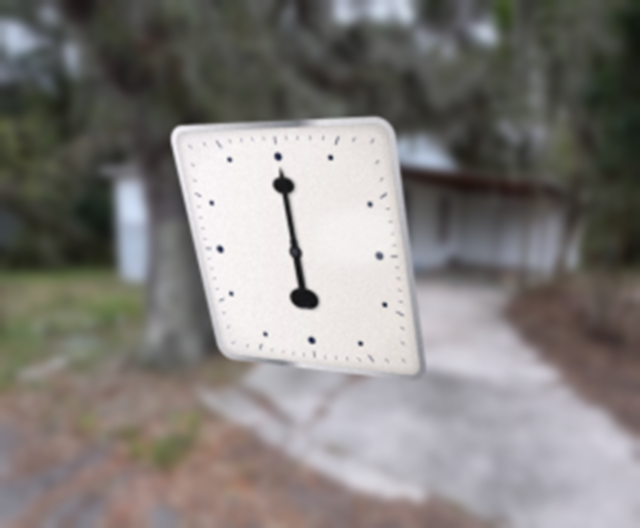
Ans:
6h00
